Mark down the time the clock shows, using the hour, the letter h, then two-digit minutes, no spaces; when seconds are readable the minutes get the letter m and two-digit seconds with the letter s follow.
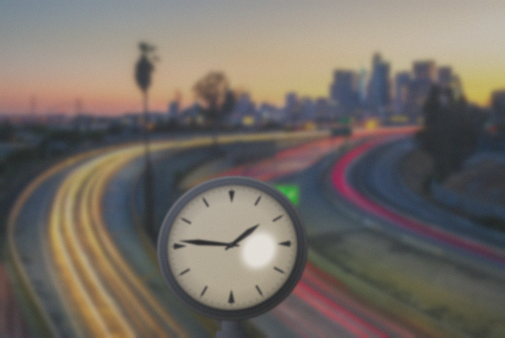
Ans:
1h46
